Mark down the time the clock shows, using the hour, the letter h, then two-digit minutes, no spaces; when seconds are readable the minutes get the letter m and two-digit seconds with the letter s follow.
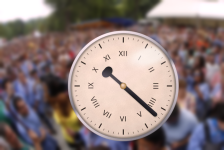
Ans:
10h22
